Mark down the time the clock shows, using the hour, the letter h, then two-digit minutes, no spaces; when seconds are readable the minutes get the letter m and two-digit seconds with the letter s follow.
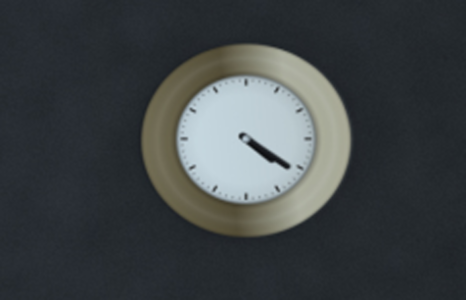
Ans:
4h21
